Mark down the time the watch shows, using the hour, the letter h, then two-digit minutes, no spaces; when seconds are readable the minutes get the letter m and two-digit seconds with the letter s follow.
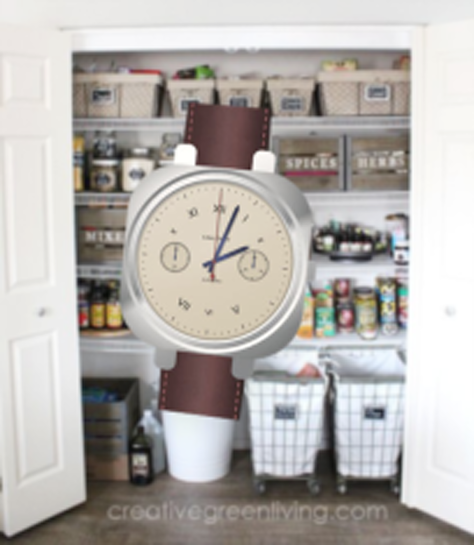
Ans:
2h03
